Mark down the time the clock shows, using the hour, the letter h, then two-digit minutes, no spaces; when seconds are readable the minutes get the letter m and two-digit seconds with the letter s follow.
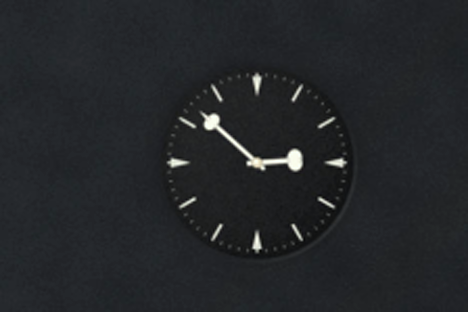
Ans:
2h52
